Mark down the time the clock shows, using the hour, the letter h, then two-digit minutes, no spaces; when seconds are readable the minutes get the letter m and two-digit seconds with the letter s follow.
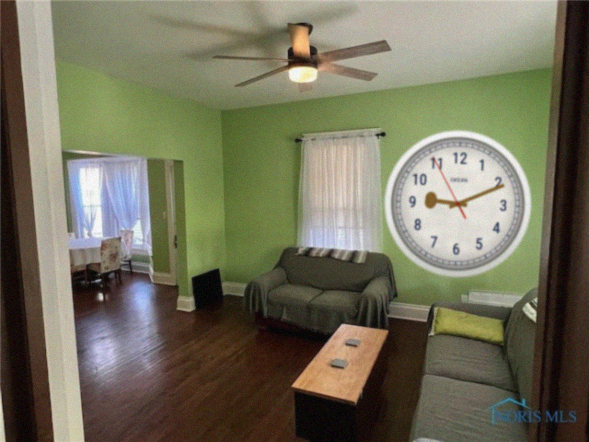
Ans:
9h10m55s
